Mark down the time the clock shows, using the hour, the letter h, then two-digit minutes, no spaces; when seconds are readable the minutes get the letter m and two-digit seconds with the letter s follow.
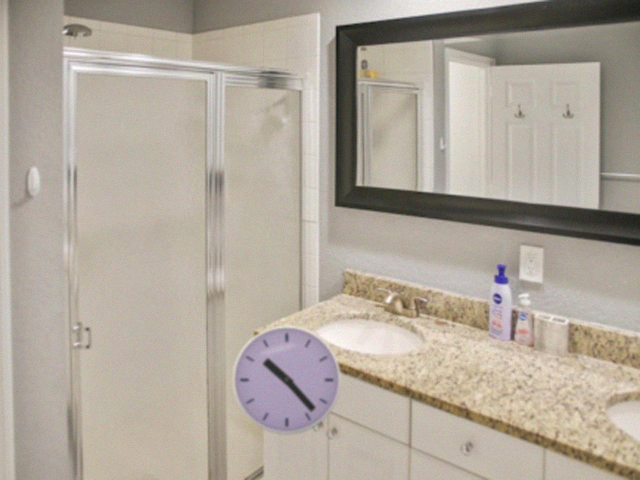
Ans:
10h23
